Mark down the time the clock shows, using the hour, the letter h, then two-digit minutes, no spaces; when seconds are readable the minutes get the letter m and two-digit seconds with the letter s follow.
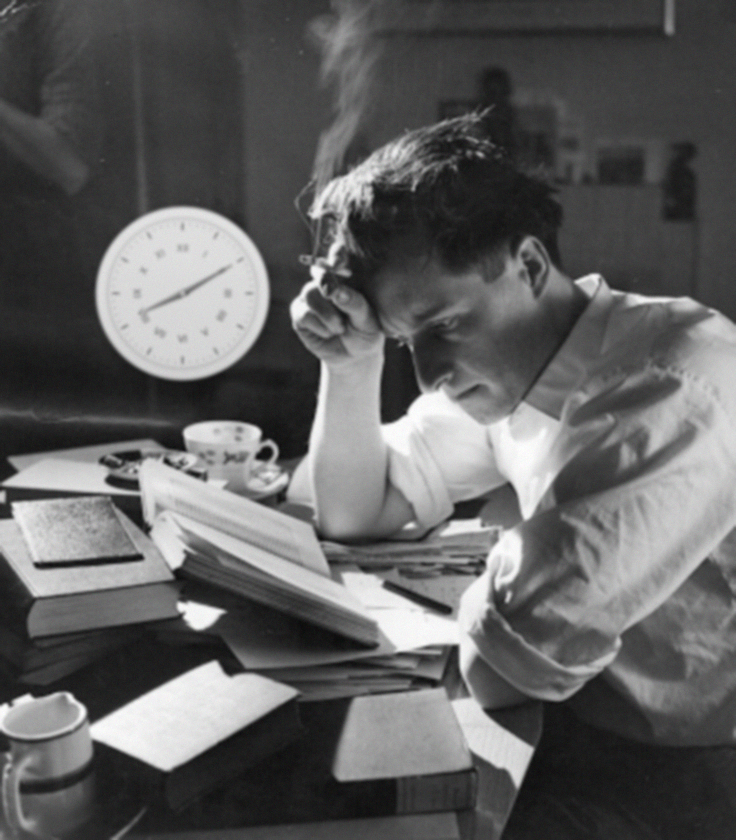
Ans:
8h10
